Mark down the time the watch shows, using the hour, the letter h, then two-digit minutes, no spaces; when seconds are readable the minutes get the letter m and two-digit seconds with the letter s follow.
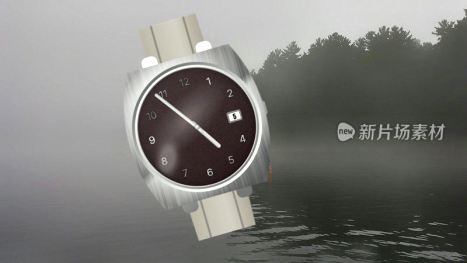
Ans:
4h54
